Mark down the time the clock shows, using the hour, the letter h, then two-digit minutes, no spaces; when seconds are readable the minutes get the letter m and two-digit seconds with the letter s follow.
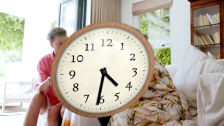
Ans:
4h31
